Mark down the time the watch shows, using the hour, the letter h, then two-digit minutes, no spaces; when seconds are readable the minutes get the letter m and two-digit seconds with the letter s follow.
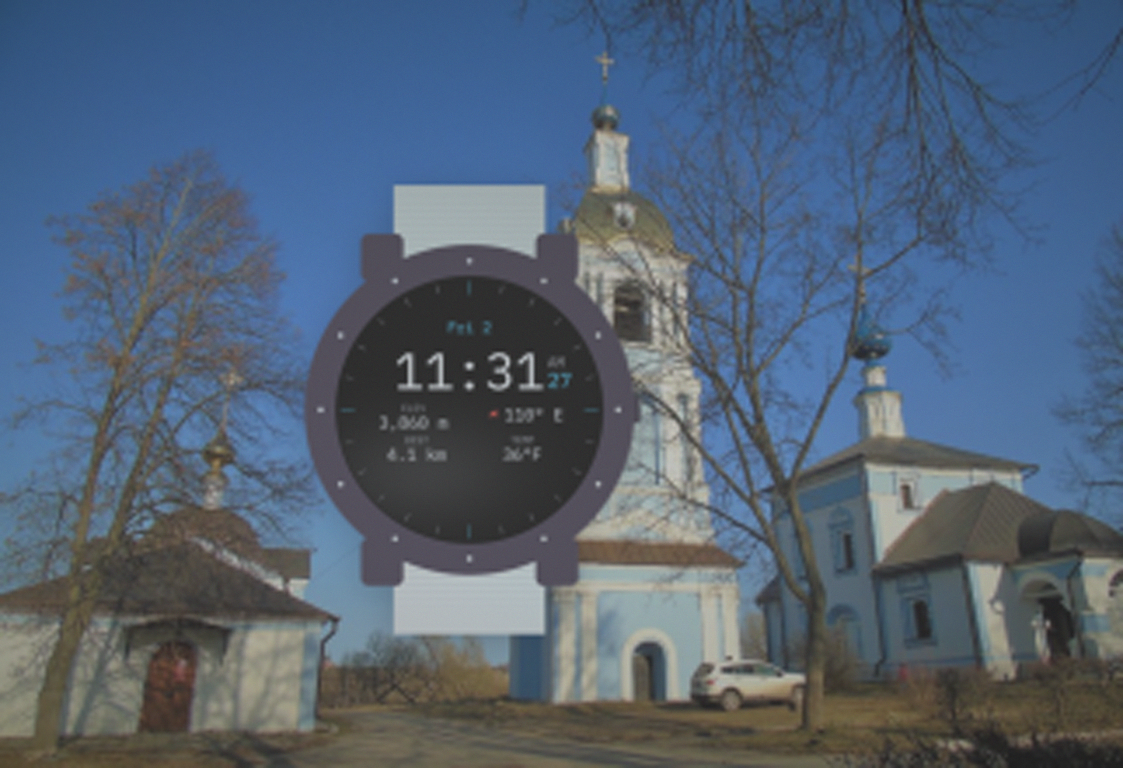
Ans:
11h31
